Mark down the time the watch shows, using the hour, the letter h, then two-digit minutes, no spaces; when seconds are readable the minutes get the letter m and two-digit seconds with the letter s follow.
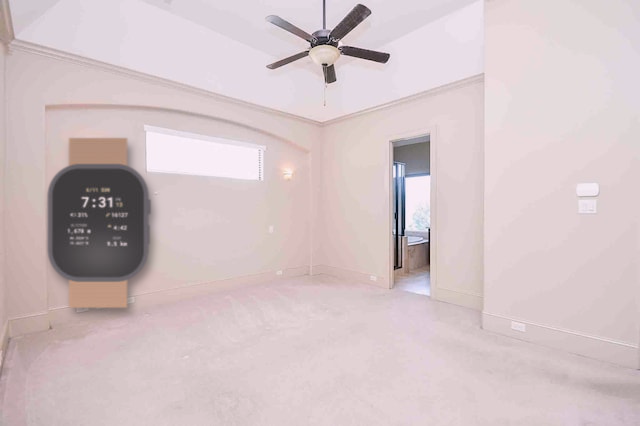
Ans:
7h31
